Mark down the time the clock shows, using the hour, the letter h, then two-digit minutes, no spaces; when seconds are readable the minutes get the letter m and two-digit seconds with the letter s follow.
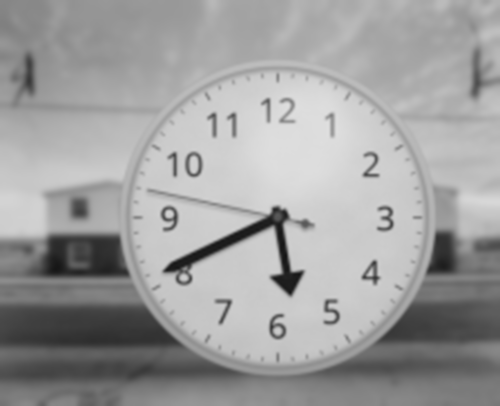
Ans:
5h40m47s
